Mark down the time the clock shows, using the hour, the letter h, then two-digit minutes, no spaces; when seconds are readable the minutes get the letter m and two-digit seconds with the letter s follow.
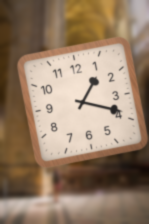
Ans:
1h19
